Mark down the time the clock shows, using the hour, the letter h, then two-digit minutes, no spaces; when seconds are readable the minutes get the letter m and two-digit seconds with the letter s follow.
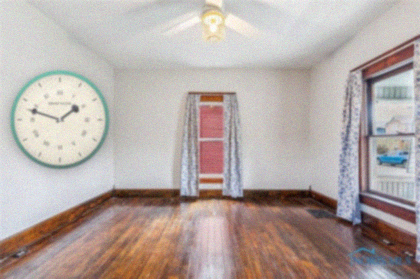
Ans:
1h48
